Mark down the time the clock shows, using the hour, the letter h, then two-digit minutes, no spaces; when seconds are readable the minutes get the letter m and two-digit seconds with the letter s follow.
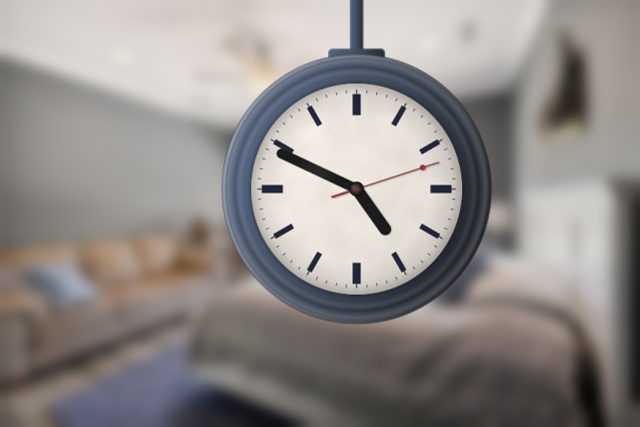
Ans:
4h49m12s
